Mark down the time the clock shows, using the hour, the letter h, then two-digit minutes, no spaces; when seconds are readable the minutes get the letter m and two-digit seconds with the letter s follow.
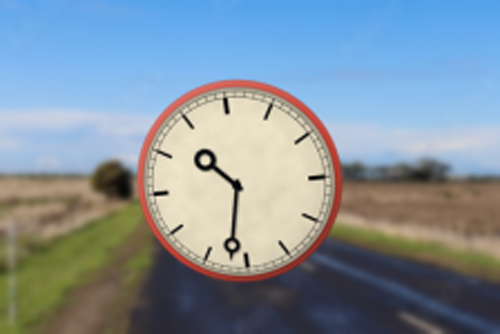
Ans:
10h32
